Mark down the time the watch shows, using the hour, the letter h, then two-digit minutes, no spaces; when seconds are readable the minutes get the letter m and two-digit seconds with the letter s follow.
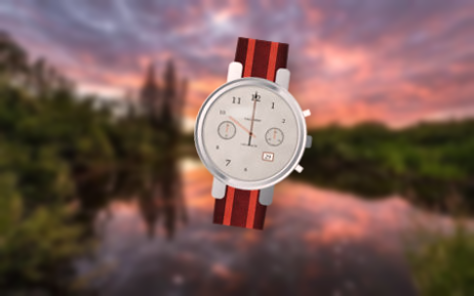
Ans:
10h00
